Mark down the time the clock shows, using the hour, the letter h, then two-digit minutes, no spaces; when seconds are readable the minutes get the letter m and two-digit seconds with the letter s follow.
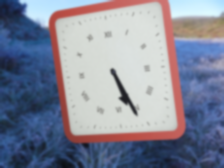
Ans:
5h26
